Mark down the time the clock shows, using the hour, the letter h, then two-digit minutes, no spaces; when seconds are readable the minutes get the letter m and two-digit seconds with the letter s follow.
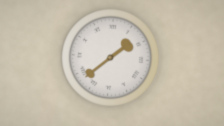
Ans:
1h38
